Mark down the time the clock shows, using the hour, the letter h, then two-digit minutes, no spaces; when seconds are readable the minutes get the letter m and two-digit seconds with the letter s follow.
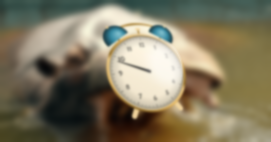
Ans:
9h49
